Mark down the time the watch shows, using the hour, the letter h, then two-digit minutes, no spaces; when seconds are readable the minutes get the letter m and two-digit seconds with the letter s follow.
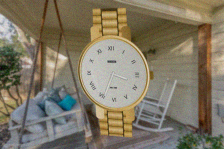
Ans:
3h34
